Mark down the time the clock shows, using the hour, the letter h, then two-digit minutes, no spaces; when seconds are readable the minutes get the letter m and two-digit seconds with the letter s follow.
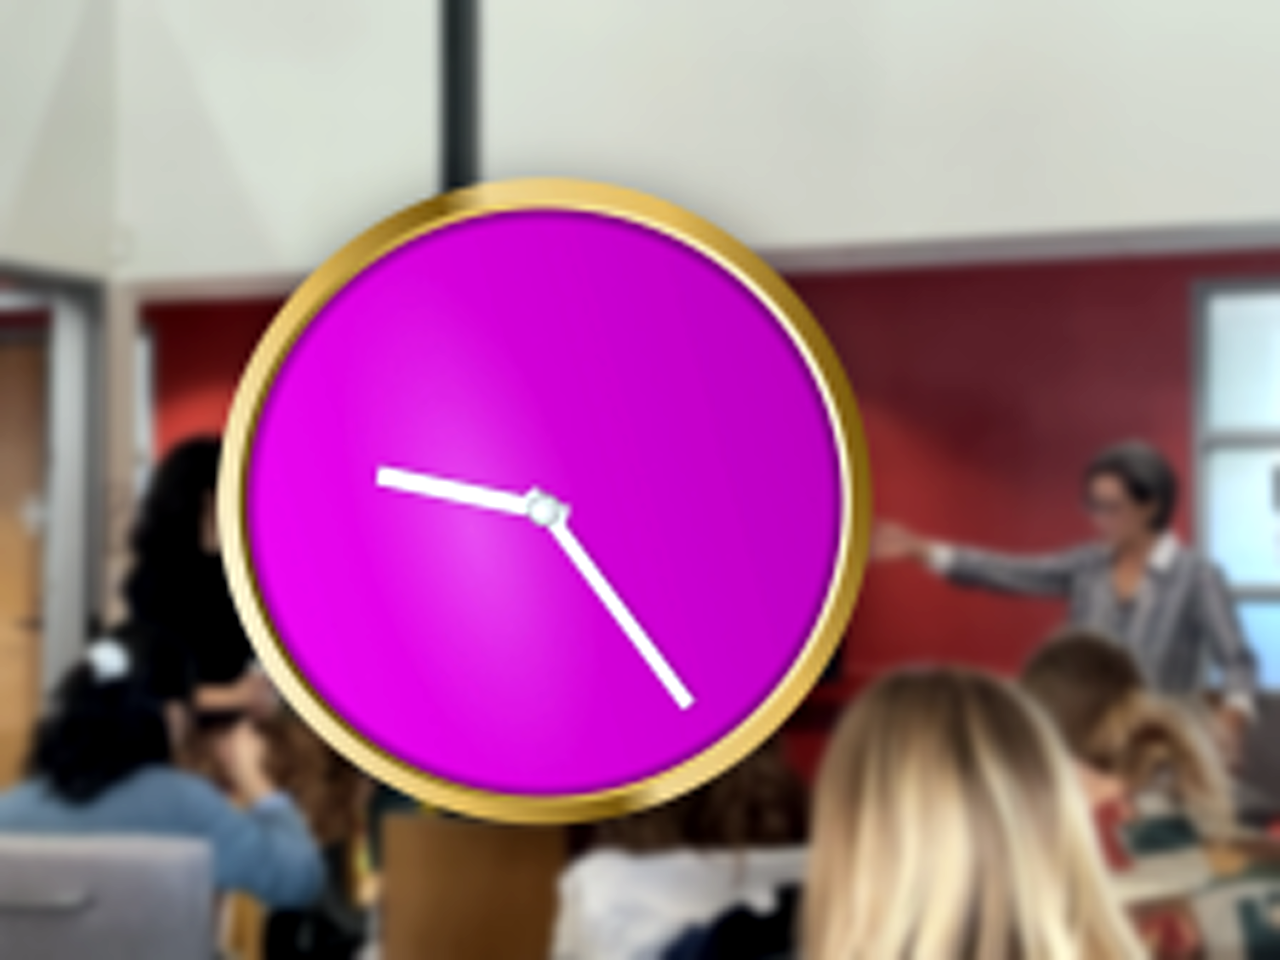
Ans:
9h24
